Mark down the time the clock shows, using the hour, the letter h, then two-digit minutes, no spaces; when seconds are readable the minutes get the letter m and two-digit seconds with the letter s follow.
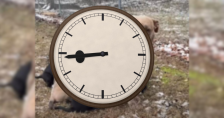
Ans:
8h44
